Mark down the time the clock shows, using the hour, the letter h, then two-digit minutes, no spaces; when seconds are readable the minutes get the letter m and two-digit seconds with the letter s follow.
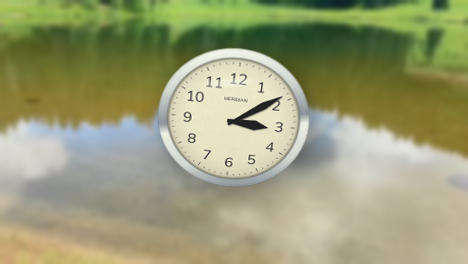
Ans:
3h09
